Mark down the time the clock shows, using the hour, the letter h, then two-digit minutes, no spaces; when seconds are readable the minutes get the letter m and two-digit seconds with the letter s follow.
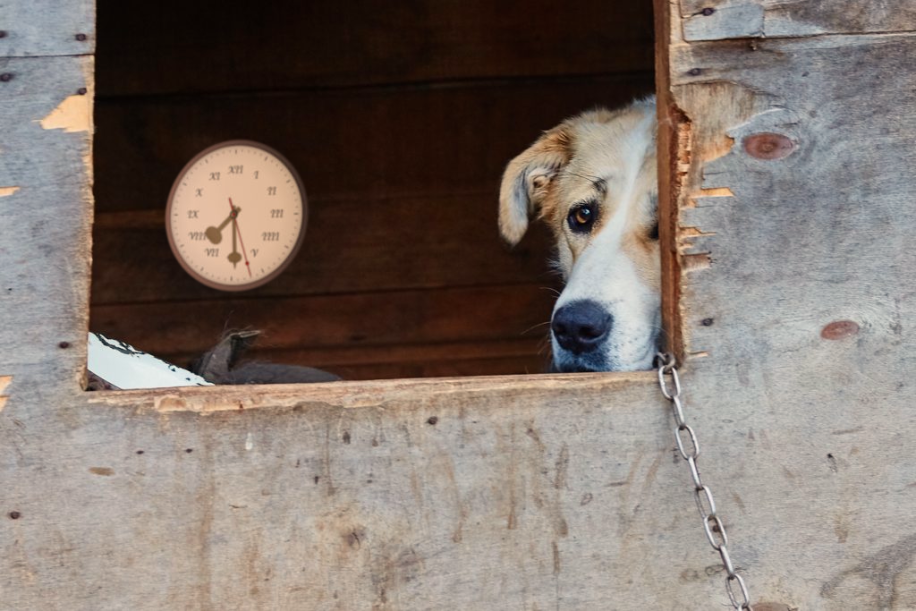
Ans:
7h29m27s
